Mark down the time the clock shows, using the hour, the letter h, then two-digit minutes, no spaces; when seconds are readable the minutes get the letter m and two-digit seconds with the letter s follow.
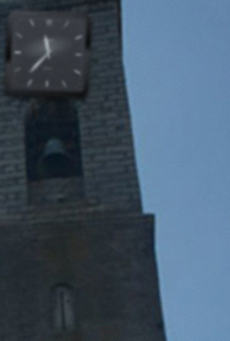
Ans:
11h37
